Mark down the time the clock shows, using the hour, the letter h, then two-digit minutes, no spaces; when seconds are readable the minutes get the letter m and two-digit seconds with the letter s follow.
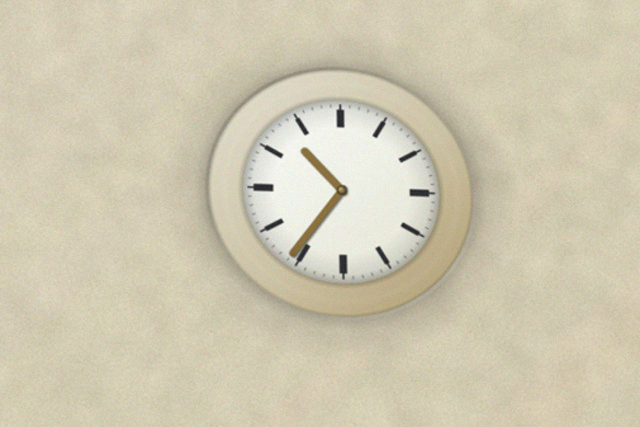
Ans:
10h36
